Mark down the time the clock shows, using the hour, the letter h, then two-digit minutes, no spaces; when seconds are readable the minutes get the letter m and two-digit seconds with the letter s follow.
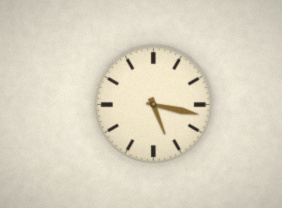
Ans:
5h17
